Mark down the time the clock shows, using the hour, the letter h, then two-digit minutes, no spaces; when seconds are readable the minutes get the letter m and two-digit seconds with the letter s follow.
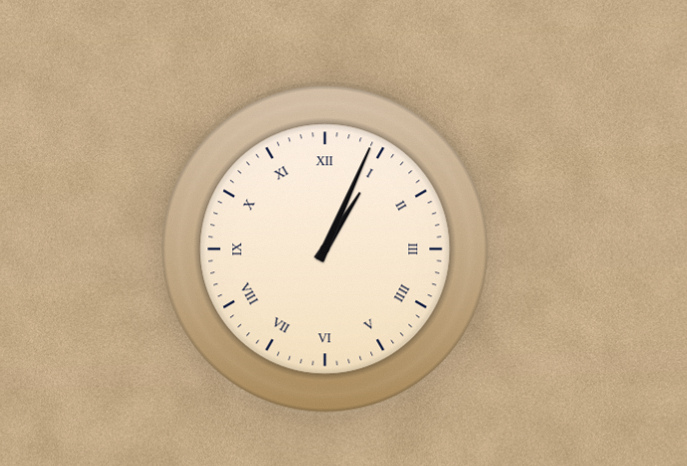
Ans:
1h04
